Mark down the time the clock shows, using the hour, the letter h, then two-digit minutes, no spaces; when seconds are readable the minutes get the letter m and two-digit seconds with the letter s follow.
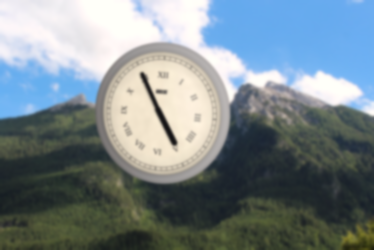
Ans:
4h55
